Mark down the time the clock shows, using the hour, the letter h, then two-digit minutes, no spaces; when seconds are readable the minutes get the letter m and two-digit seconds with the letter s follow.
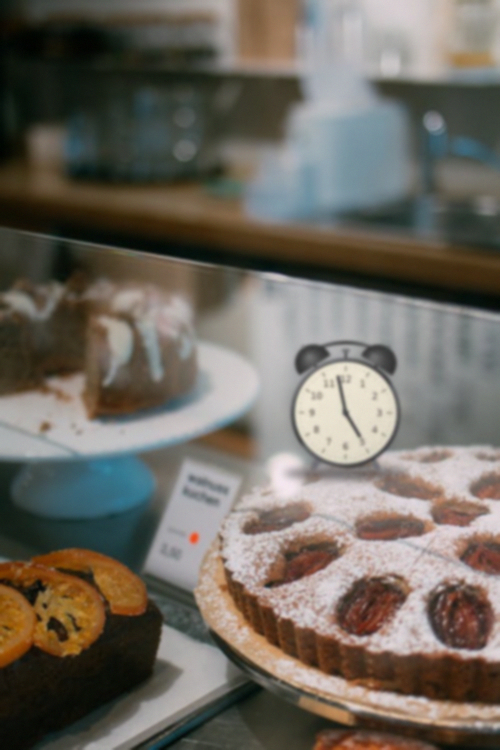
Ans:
4h58
